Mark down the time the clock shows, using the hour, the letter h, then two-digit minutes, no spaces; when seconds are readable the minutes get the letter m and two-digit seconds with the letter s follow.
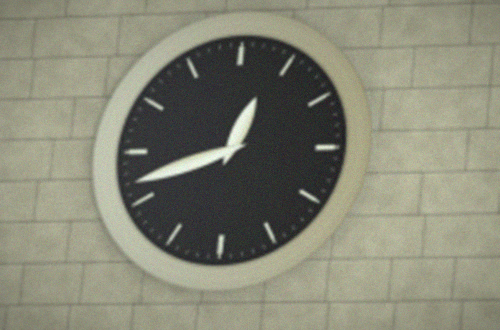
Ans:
12h42
